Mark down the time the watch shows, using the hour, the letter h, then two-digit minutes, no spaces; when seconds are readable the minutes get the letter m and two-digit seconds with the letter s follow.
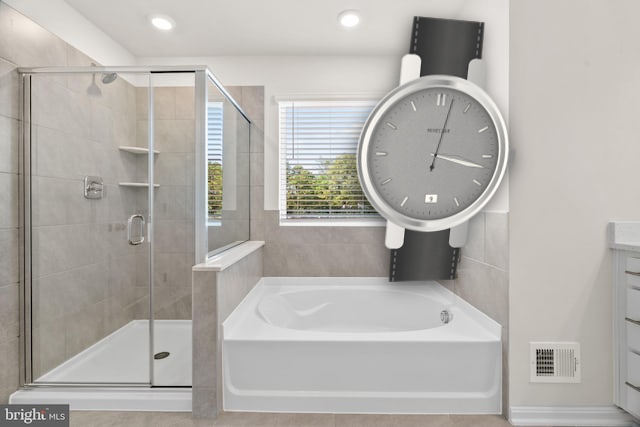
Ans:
3h17m02s
